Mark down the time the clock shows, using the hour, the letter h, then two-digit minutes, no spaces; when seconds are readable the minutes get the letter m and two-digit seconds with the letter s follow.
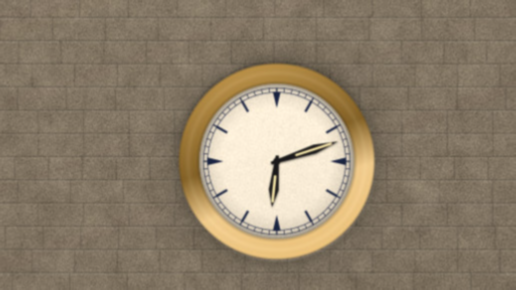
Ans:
6h12
